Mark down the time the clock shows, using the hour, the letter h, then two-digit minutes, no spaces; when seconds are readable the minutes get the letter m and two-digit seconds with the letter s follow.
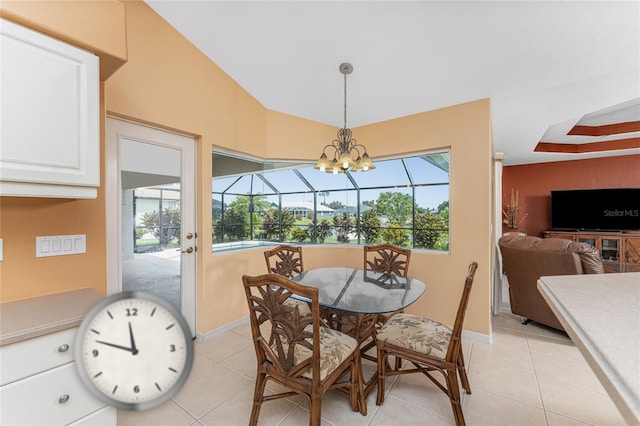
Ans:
11h48
